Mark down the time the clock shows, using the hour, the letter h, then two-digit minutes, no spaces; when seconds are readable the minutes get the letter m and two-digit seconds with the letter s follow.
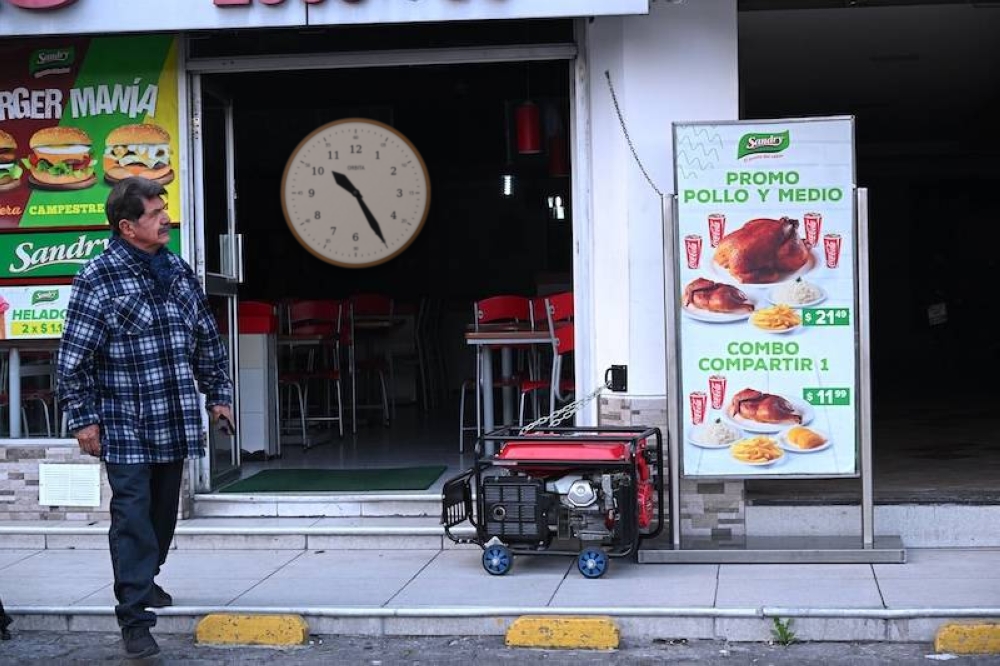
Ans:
10h25
